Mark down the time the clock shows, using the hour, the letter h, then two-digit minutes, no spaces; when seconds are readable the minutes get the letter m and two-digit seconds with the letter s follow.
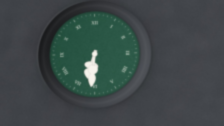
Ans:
6h31
